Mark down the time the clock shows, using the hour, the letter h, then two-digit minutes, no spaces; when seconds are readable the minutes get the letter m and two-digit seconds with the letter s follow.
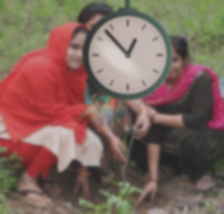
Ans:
12h53
